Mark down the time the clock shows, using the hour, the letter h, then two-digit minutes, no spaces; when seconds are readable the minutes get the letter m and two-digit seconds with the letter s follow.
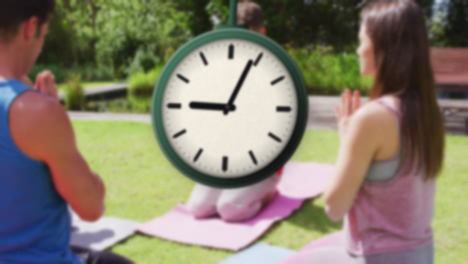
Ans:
9h04
